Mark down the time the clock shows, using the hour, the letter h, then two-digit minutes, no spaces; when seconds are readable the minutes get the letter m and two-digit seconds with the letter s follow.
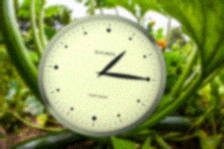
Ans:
1h15
